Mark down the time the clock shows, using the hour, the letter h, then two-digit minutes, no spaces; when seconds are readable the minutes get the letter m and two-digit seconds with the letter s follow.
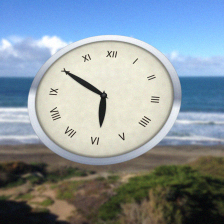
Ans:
5h50
